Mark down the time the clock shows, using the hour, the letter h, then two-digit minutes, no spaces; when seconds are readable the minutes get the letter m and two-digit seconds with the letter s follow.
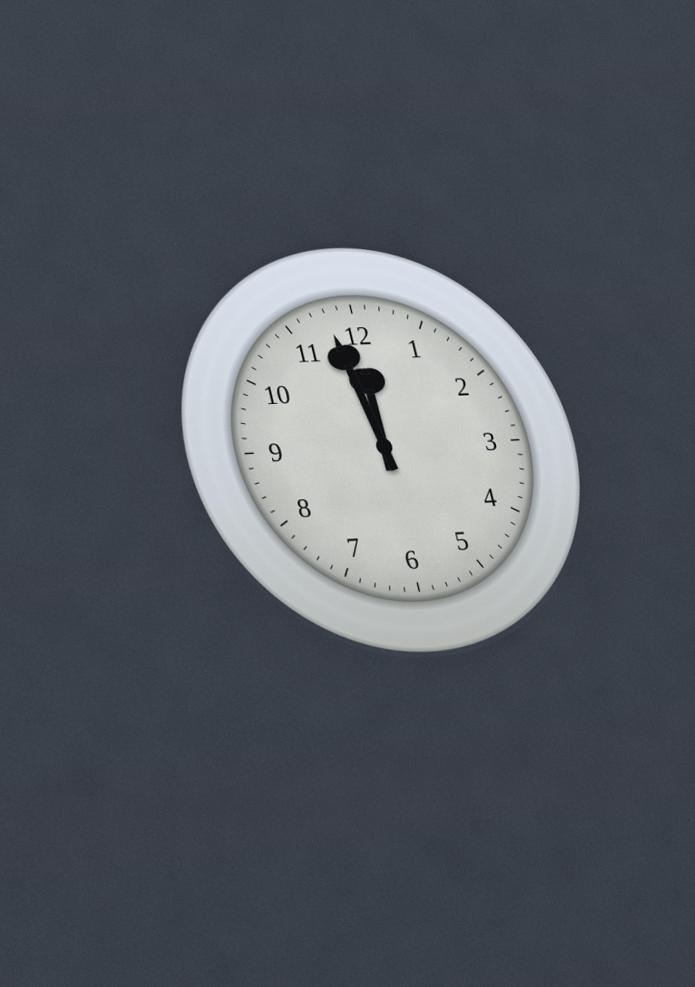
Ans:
11h58
